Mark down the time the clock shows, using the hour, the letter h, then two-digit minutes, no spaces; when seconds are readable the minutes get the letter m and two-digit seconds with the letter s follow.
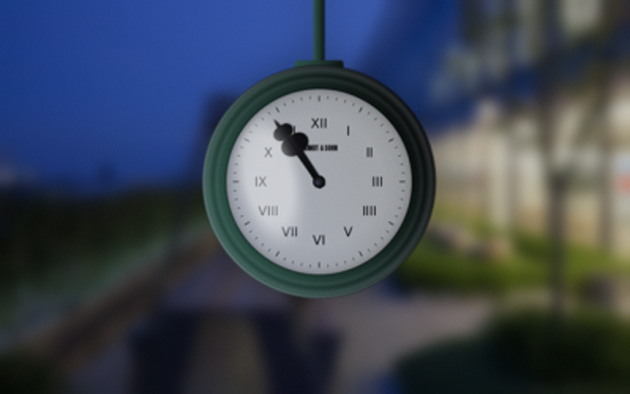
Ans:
10h54
